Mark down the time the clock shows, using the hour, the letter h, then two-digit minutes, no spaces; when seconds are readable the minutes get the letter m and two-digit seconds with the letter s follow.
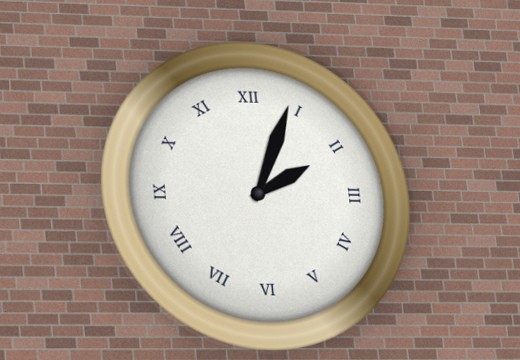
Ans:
2h04
